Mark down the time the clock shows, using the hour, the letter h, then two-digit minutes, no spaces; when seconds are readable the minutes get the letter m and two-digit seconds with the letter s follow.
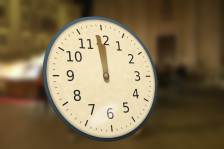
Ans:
11h59
